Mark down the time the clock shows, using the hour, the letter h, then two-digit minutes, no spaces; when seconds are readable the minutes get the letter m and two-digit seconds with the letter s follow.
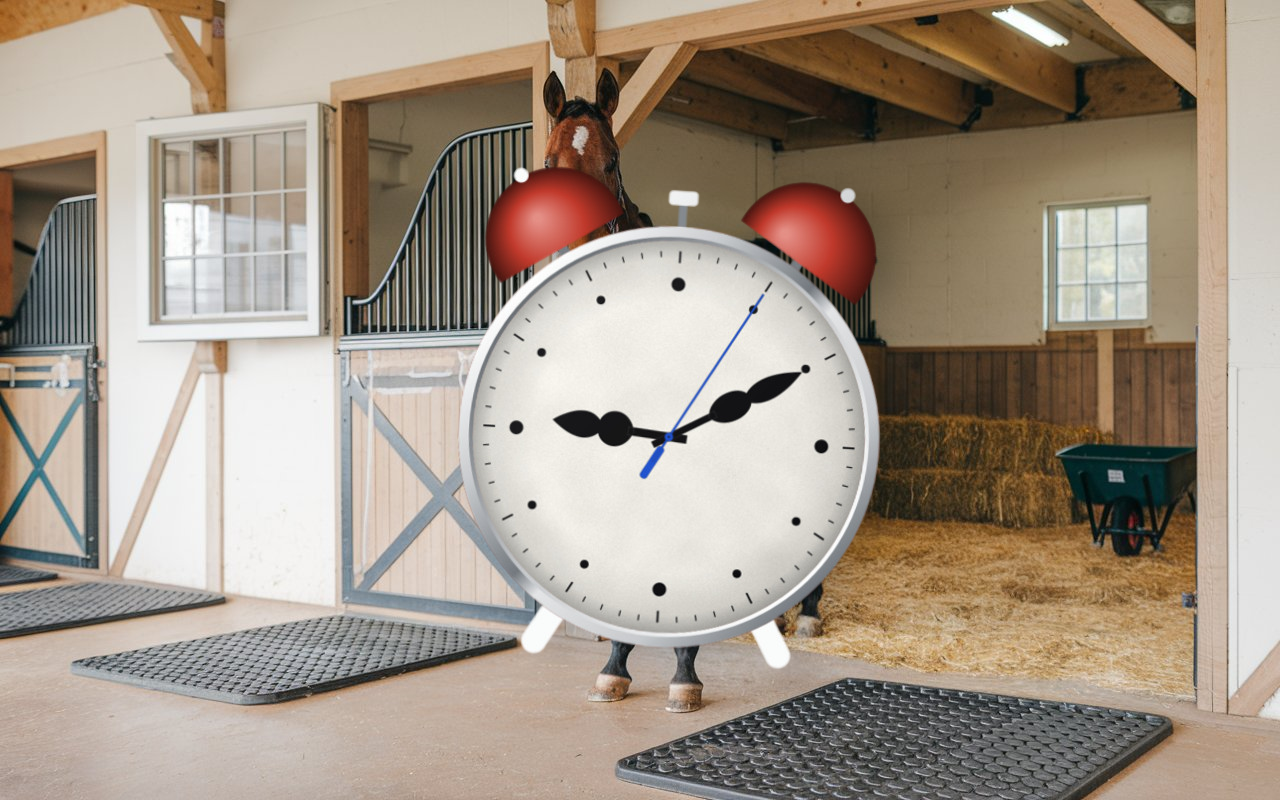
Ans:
9h10m05s
